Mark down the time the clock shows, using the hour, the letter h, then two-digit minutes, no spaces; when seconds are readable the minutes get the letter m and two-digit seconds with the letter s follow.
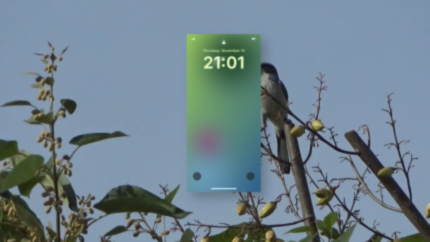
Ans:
21h01
